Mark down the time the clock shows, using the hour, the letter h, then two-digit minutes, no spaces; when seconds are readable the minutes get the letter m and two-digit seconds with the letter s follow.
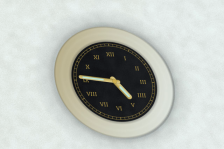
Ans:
4h46
